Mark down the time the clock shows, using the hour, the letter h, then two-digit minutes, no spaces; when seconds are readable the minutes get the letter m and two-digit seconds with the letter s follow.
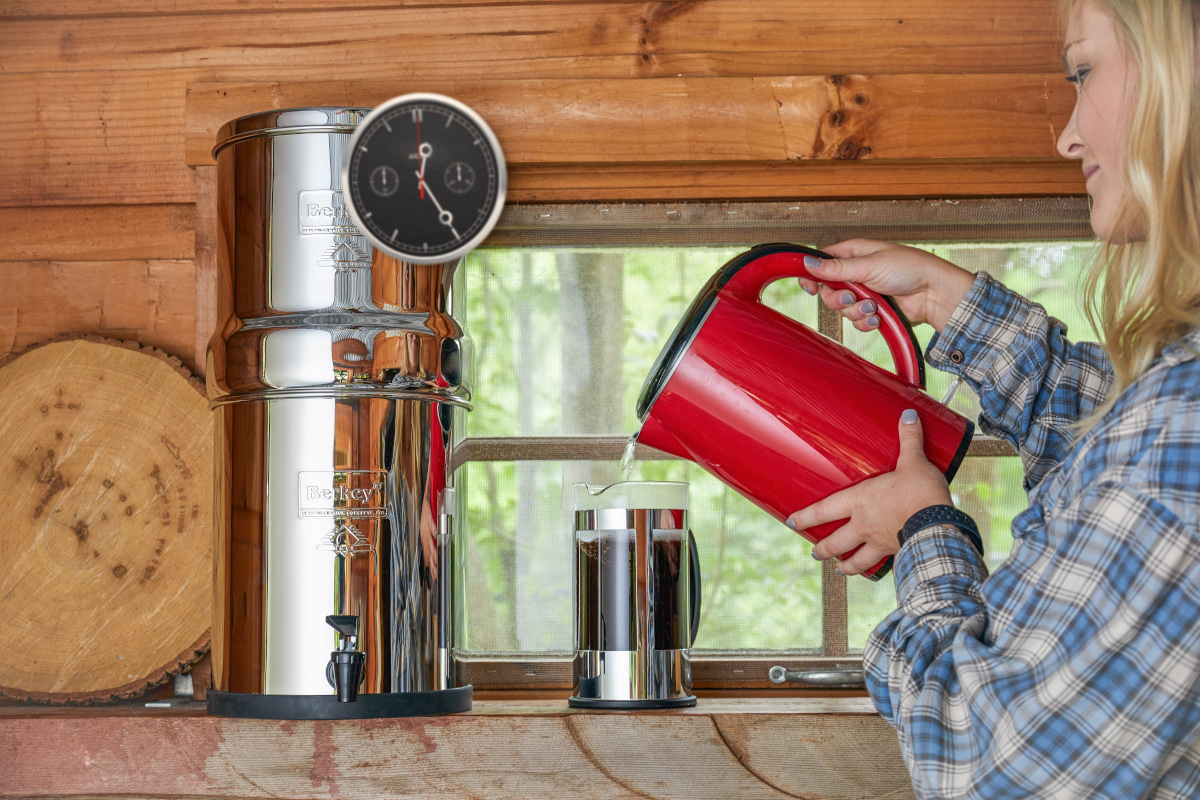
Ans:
12h25
